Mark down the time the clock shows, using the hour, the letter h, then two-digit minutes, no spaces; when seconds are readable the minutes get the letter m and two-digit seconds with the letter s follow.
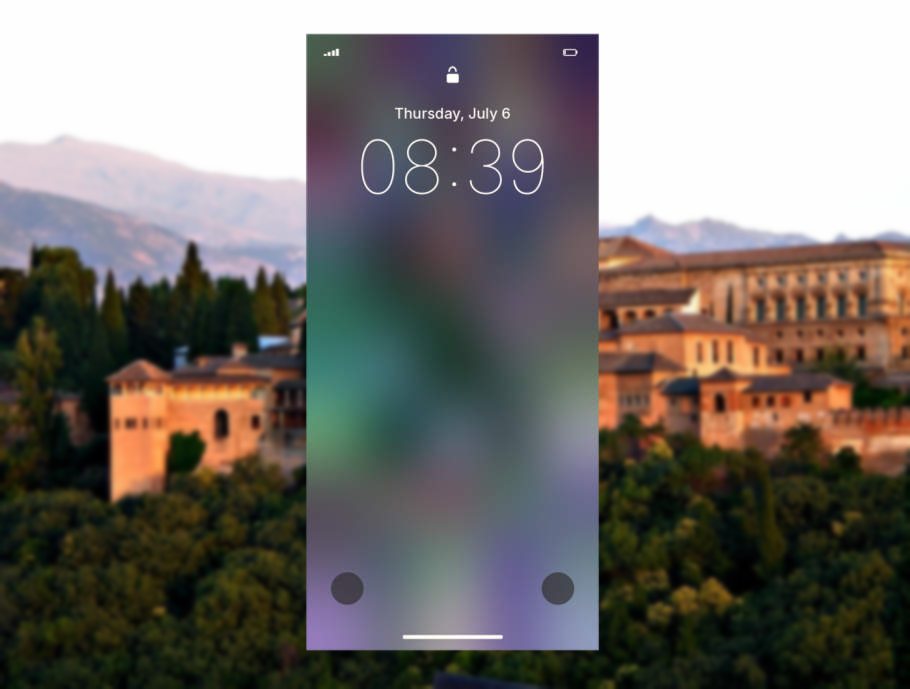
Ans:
8h39
